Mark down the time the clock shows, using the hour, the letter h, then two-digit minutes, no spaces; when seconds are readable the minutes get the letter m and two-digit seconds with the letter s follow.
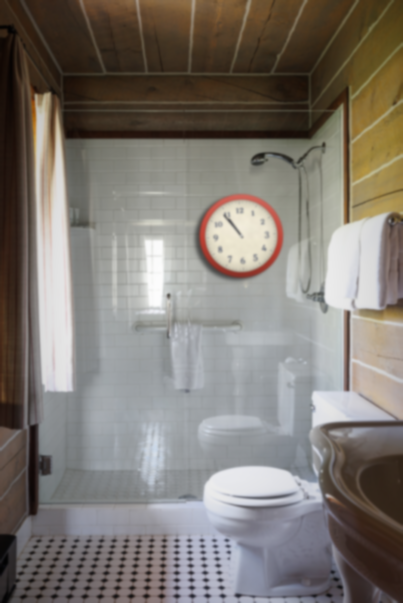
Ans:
10h54
